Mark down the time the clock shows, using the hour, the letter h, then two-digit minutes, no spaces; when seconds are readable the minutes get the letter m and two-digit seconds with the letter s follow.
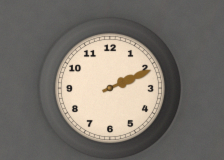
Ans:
2h11
